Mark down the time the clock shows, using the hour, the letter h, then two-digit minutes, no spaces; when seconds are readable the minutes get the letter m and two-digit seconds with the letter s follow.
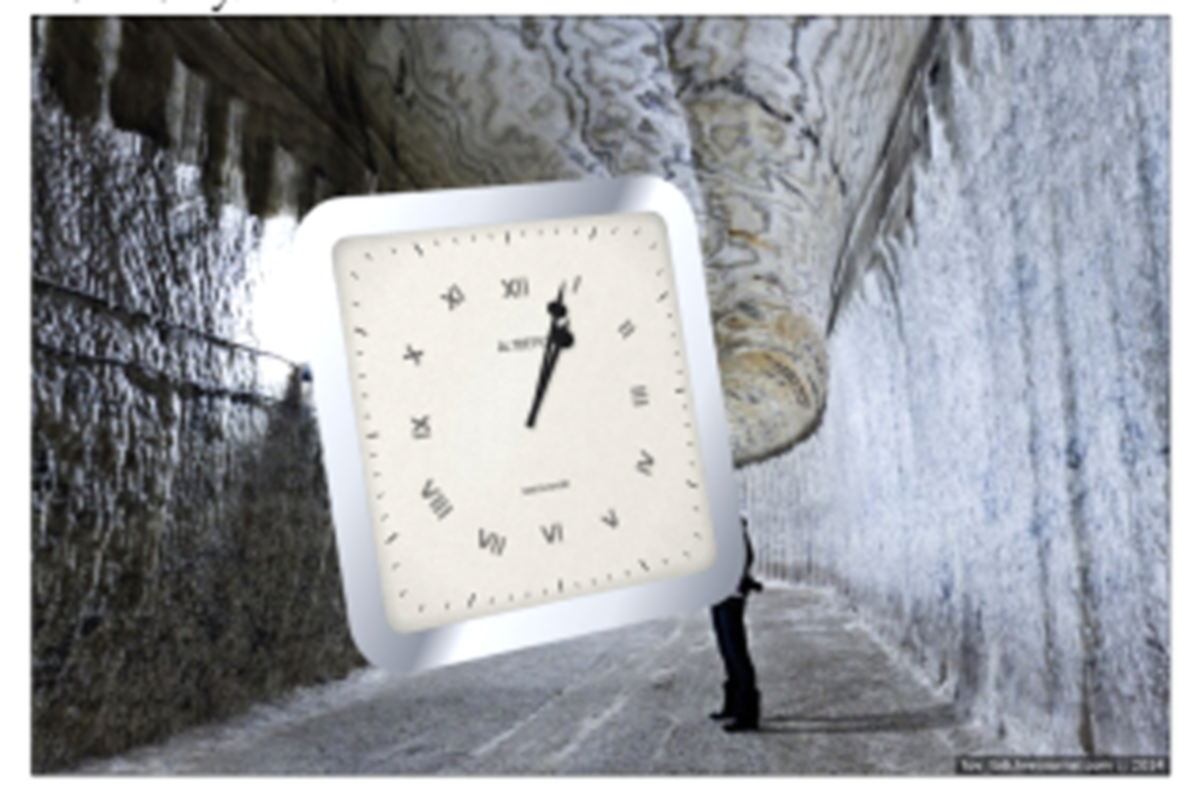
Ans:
1h04
